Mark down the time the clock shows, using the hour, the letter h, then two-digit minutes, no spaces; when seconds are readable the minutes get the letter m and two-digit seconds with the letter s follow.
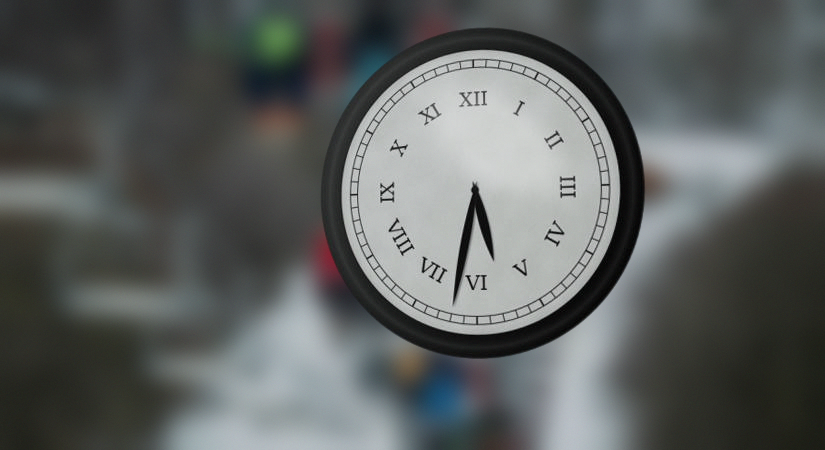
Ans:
5h32
